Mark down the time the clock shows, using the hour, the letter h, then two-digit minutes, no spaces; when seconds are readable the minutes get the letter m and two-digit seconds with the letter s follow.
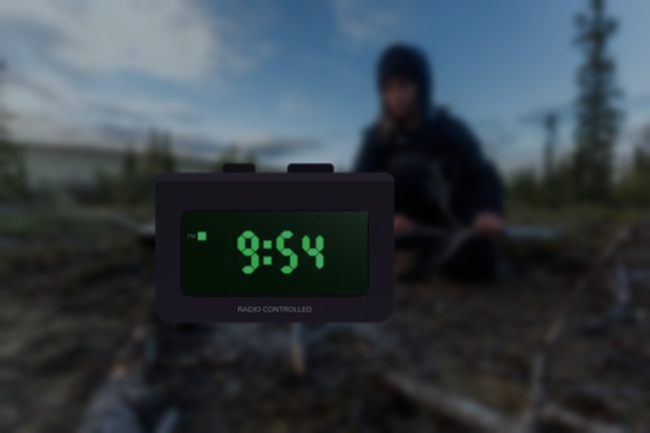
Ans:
9h54
